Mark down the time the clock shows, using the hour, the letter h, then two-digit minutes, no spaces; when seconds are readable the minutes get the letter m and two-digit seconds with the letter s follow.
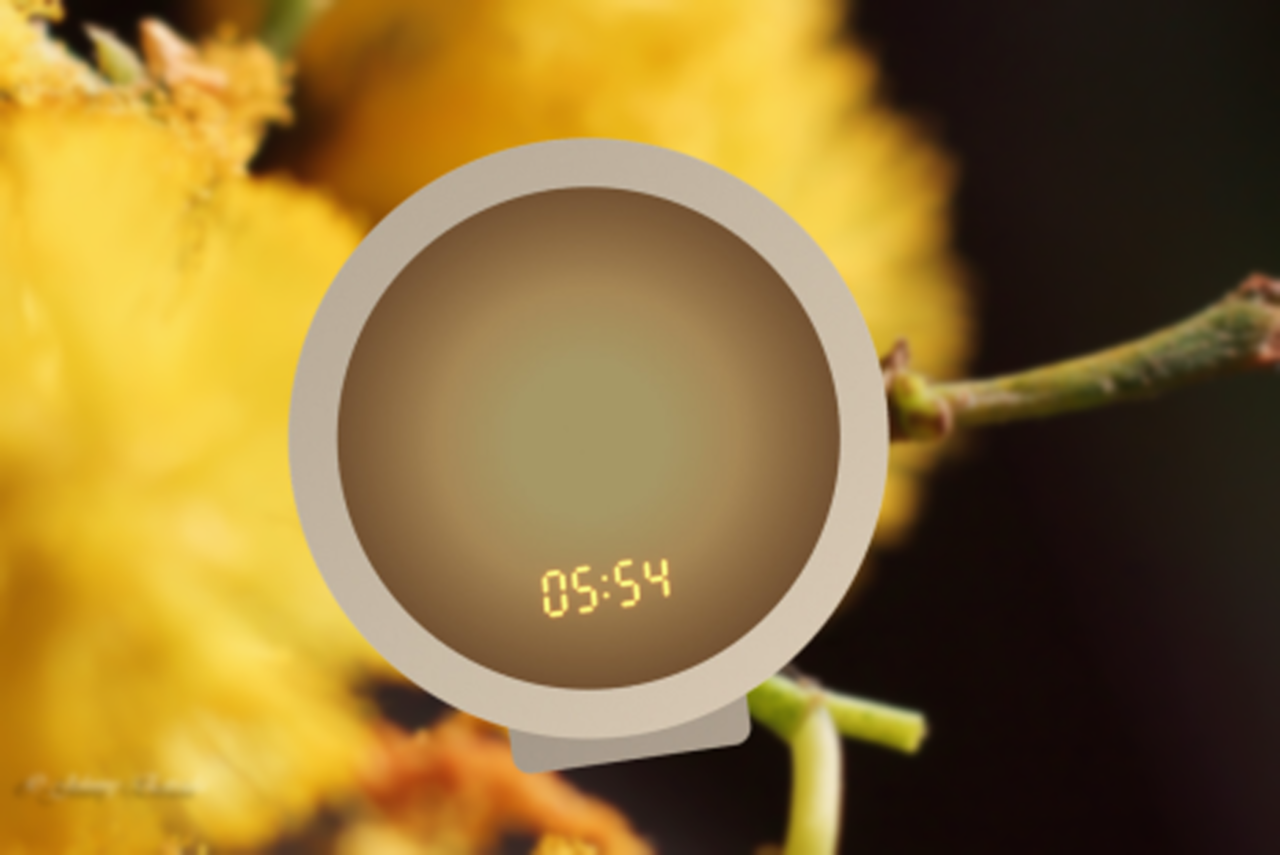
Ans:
5h54
